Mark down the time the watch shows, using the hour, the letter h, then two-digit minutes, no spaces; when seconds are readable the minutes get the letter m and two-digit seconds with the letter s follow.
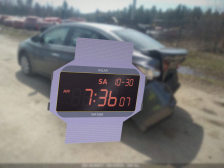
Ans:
7h36m07s
